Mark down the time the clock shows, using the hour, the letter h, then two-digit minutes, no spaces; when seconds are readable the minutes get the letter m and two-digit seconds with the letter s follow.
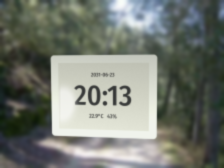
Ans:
20h13
